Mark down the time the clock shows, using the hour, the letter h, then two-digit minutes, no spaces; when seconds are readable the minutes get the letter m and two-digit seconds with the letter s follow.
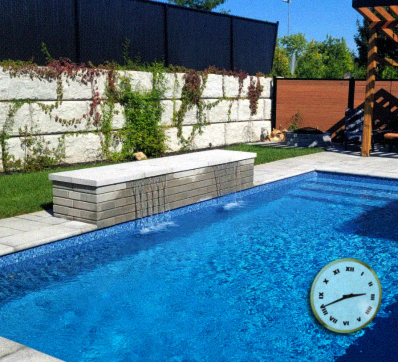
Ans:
2h41
